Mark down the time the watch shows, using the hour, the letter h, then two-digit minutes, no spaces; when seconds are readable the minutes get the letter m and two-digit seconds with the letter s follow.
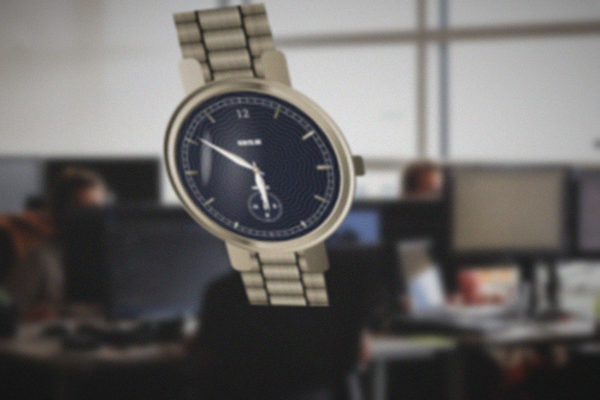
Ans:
5h51
